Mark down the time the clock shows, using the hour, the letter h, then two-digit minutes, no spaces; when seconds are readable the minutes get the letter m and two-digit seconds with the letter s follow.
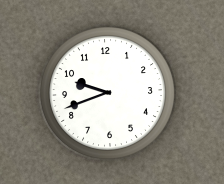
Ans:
9h42
